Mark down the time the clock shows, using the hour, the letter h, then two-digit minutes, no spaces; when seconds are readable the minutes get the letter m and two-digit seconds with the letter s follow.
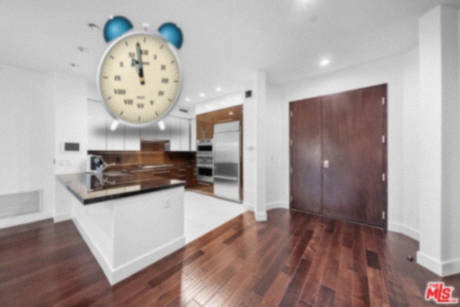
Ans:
10h58
